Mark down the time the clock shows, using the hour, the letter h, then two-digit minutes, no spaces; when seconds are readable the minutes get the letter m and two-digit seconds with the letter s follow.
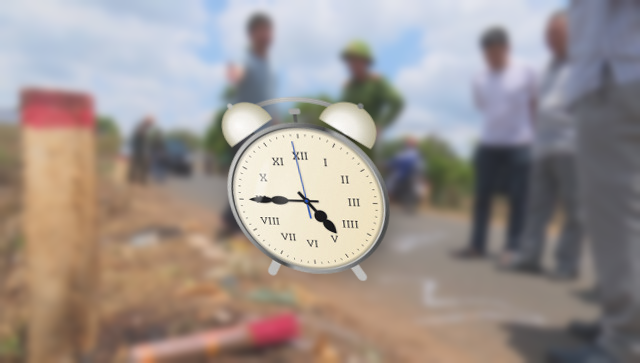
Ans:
4h44m59s
